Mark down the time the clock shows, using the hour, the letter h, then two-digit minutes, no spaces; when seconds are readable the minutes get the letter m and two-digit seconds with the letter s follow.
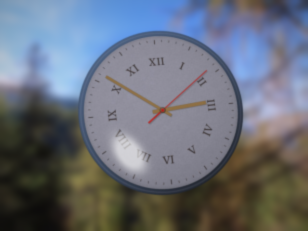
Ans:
2h51m09s
